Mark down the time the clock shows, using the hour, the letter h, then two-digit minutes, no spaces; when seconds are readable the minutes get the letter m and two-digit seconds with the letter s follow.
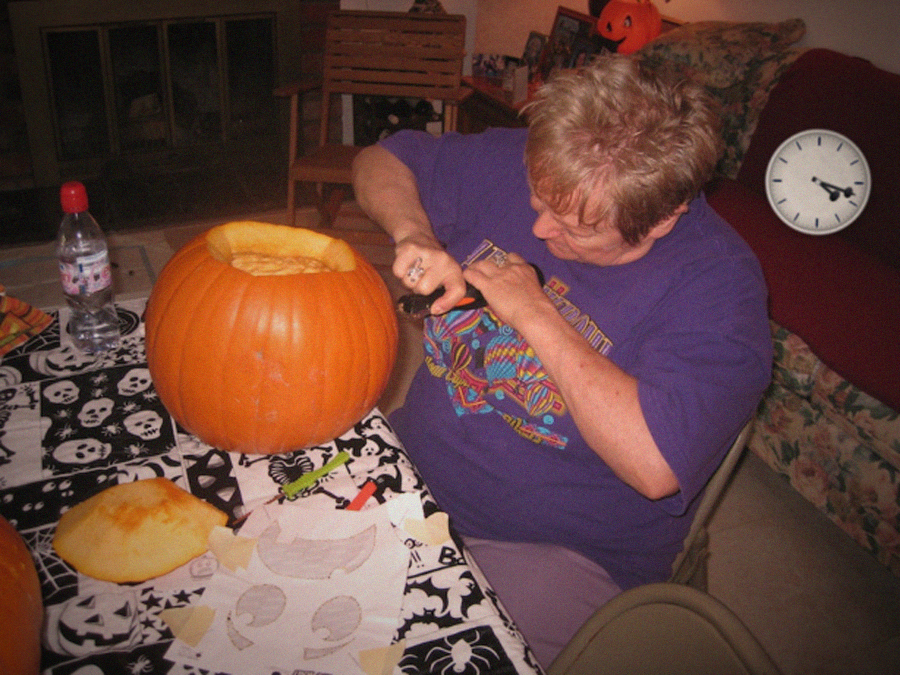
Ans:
4h18
